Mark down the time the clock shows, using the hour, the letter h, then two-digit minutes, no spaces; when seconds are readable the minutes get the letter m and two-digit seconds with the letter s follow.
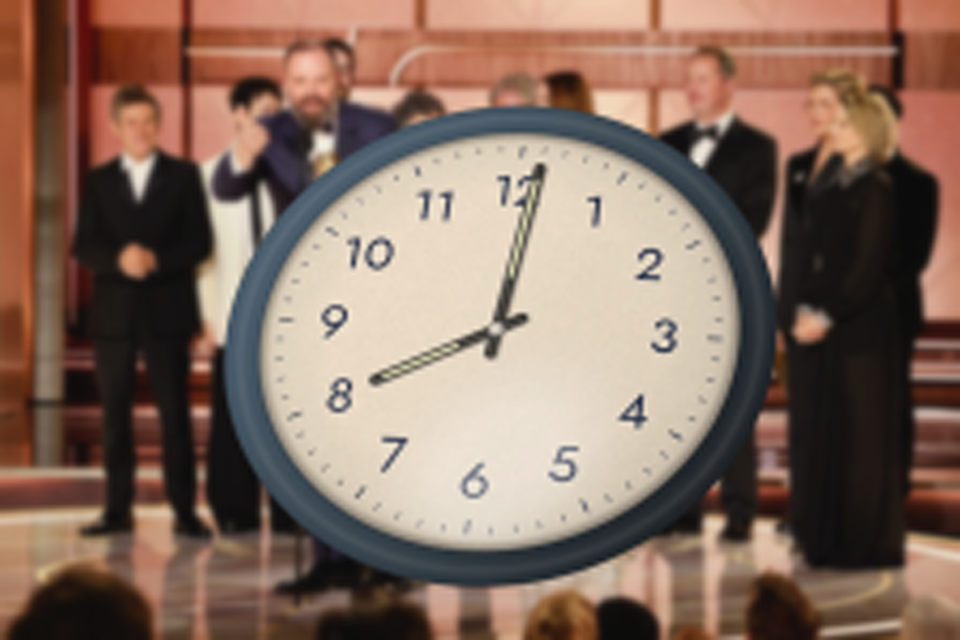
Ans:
8h01
